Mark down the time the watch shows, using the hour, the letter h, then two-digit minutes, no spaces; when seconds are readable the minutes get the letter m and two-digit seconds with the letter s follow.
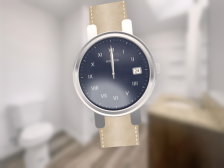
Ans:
12h00
